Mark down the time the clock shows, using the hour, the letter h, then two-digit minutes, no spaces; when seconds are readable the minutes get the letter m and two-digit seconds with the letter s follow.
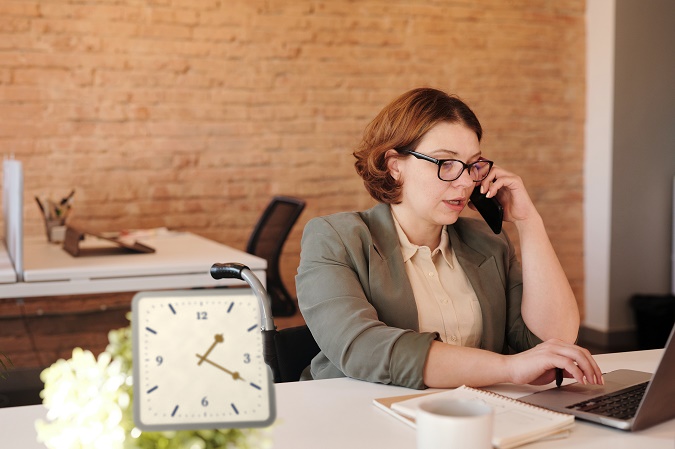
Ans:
1h20
